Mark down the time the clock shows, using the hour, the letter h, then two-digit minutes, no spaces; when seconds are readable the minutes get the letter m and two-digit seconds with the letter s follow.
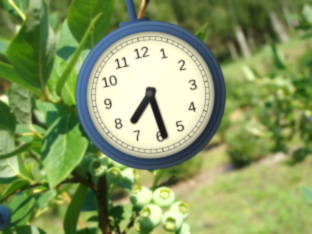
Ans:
7h29
